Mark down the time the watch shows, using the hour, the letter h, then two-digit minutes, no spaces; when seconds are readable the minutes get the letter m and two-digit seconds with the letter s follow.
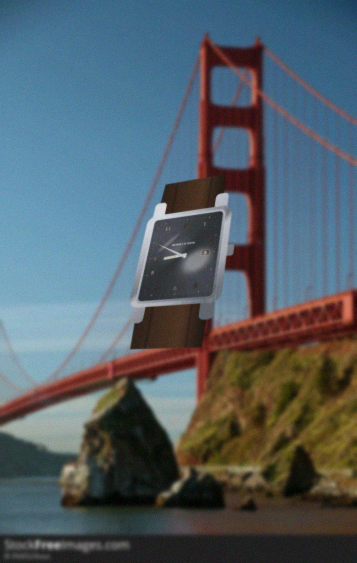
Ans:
8h50
